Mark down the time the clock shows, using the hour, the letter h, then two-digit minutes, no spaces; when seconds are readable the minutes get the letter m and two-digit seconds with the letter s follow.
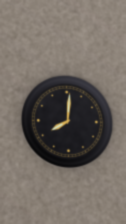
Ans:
8h01
